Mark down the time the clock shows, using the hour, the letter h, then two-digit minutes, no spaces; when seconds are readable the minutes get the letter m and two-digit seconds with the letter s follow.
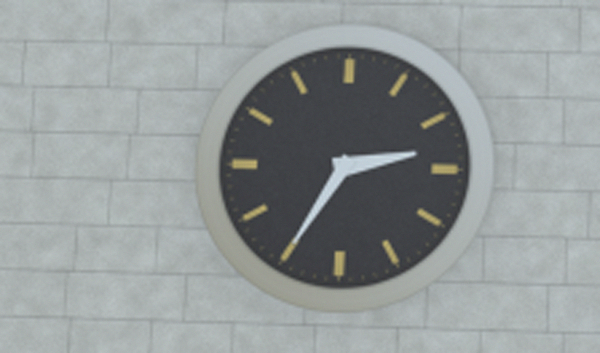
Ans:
2h35
